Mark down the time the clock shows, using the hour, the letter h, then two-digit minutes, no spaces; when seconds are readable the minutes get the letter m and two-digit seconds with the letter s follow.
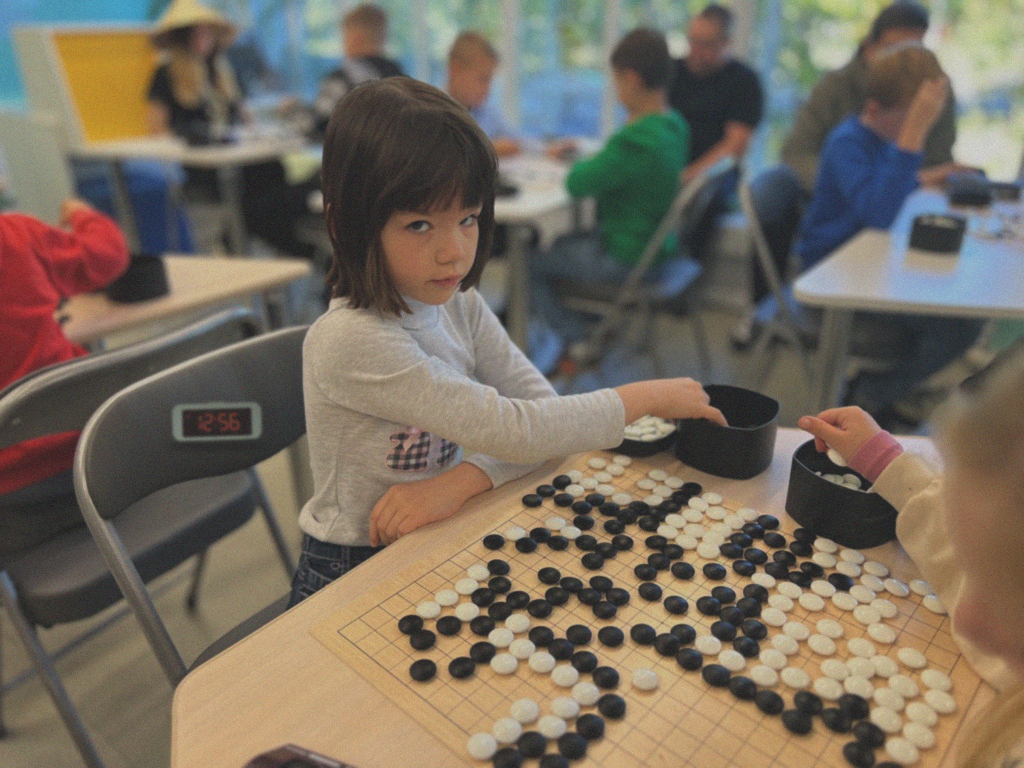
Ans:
12h56
